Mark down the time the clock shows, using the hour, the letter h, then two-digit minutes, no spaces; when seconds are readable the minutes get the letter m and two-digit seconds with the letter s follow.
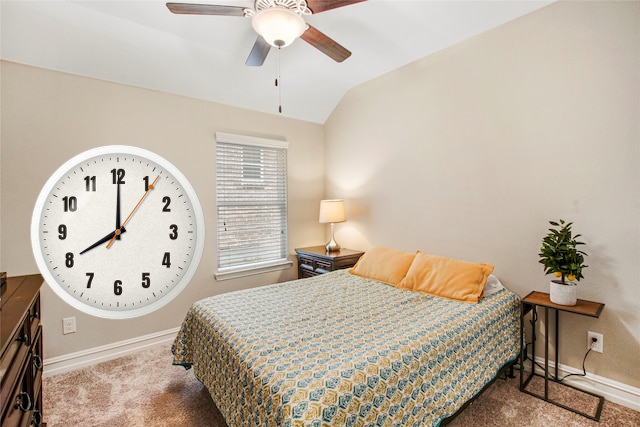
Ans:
8h00m06s
